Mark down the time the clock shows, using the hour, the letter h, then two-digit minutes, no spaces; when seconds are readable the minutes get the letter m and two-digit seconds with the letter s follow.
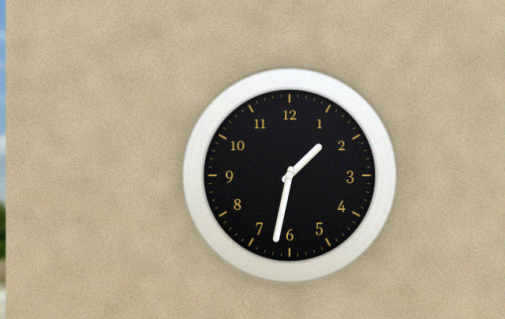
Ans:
1h32
